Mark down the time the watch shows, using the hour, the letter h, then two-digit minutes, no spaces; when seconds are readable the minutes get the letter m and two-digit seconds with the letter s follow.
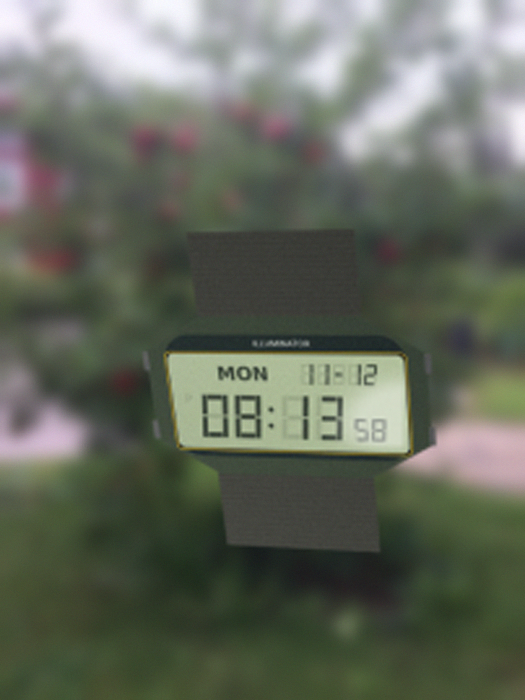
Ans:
8h13m58s
